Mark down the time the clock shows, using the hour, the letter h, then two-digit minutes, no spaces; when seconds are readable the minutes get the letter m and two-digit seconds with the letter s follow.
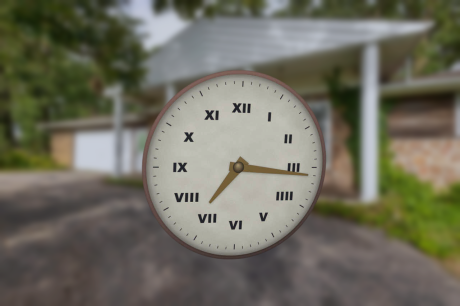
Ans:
7h16
